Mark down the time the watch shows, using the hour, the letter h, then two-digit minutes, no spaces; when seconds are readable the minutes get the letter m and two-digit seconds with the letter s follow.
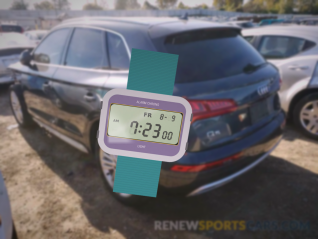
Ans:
7h23m00s
